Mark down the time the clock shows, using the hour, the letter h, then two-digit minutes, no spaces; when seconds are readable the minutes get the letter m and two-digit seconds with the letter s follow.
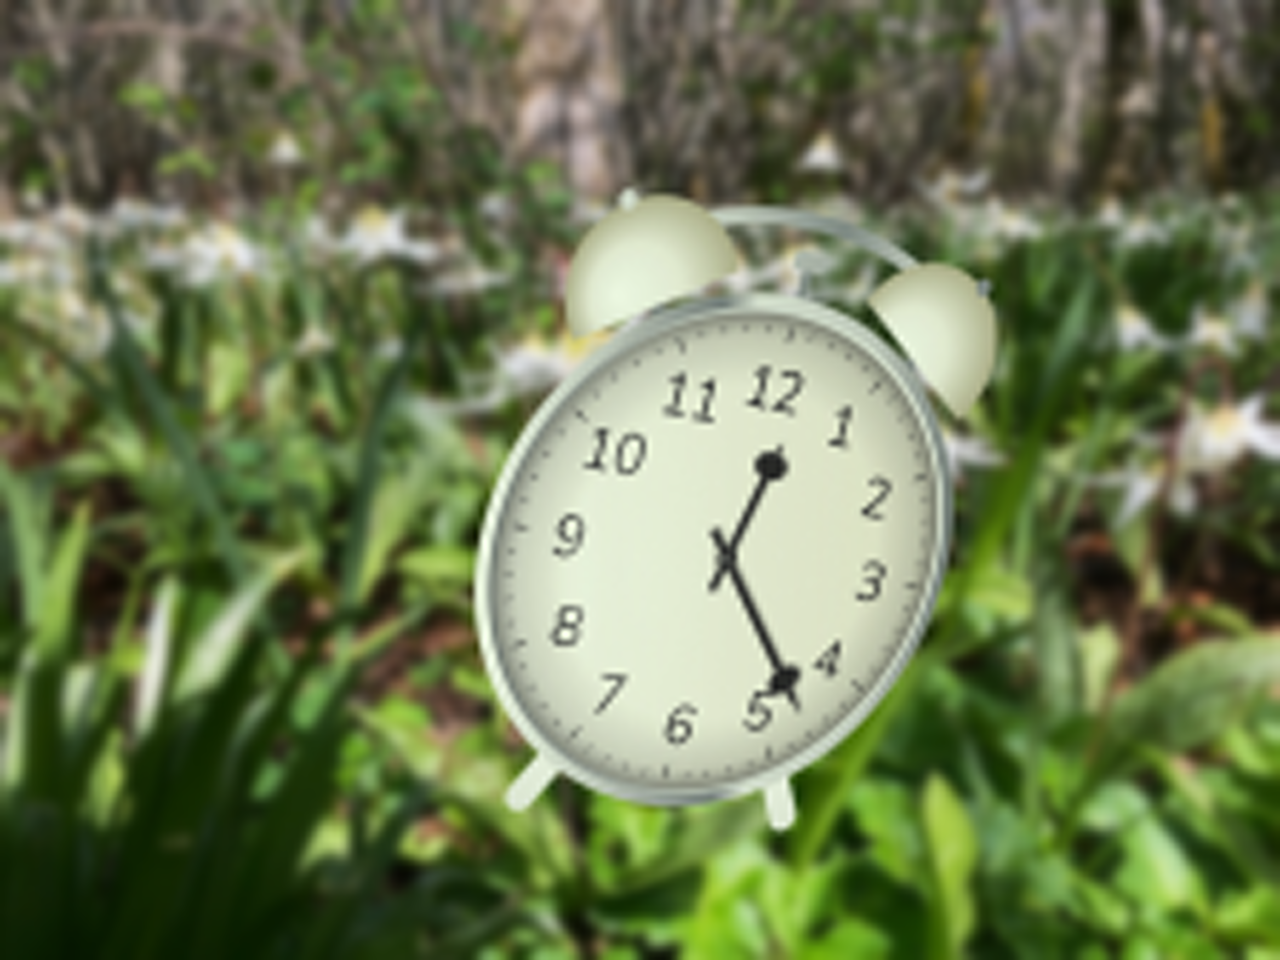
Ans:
12h23
